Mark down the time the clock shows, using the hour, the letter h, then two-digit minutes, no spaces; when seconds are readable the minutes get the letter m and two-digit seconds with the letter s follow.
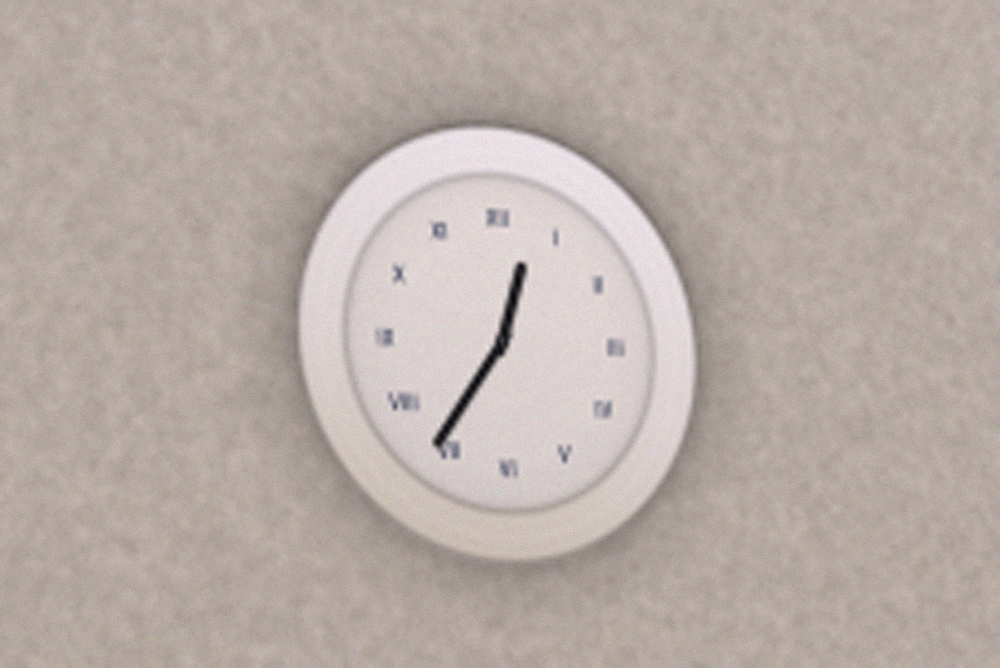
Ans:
12h36
